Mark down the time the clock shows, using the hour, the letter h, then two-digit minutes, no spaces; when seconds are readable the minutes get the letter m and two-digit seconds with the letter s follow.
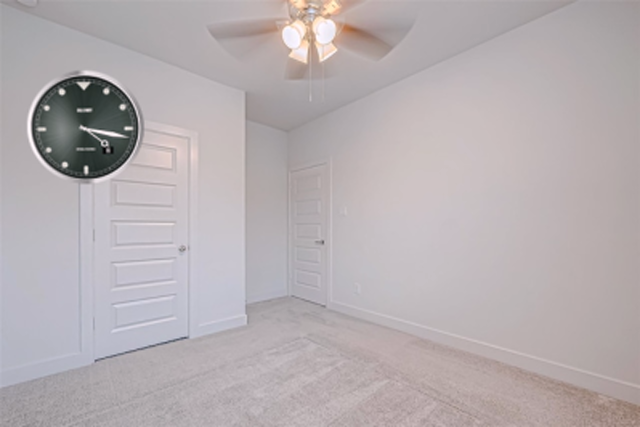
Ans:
4h17
